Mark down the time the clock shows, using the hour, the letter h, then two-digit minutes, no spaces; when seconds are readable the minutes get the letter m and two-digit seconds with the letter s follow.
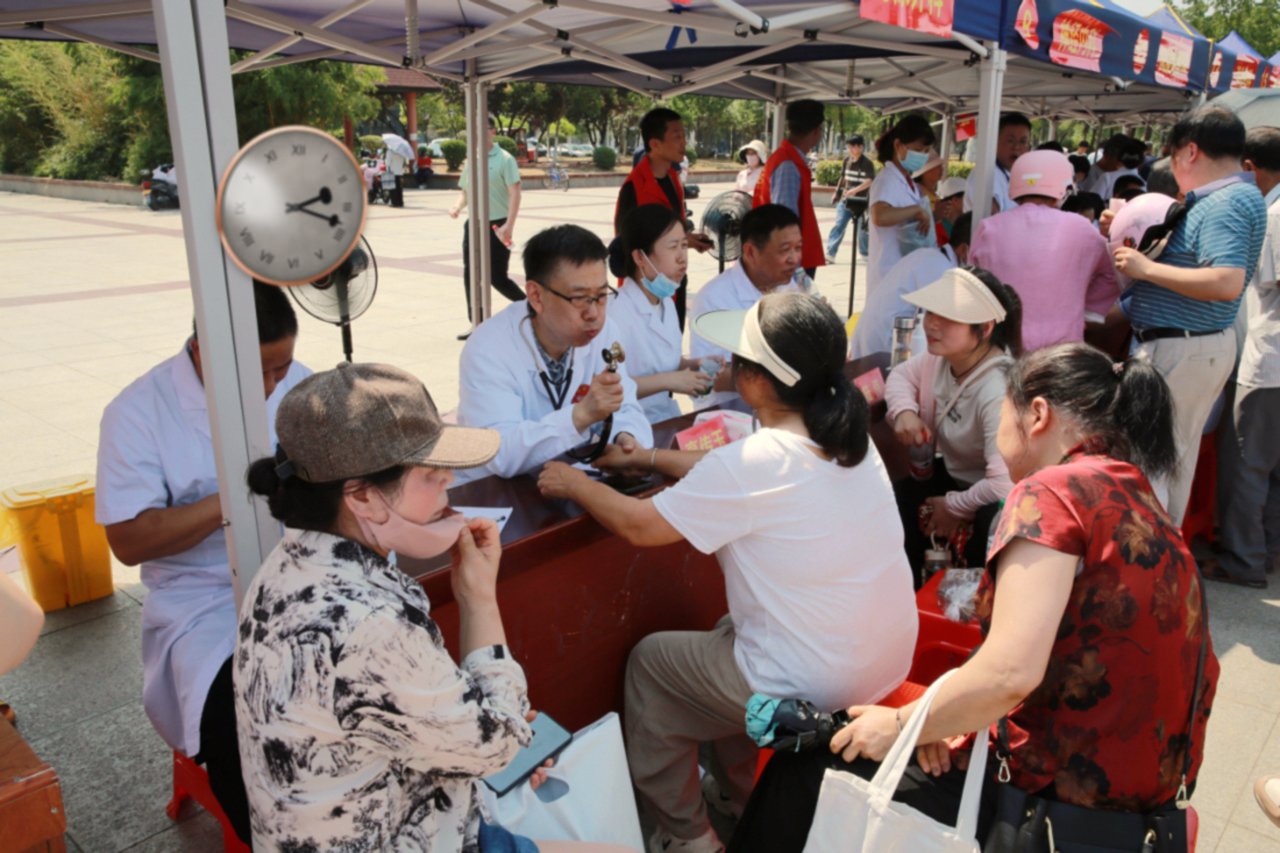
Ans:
2h18
